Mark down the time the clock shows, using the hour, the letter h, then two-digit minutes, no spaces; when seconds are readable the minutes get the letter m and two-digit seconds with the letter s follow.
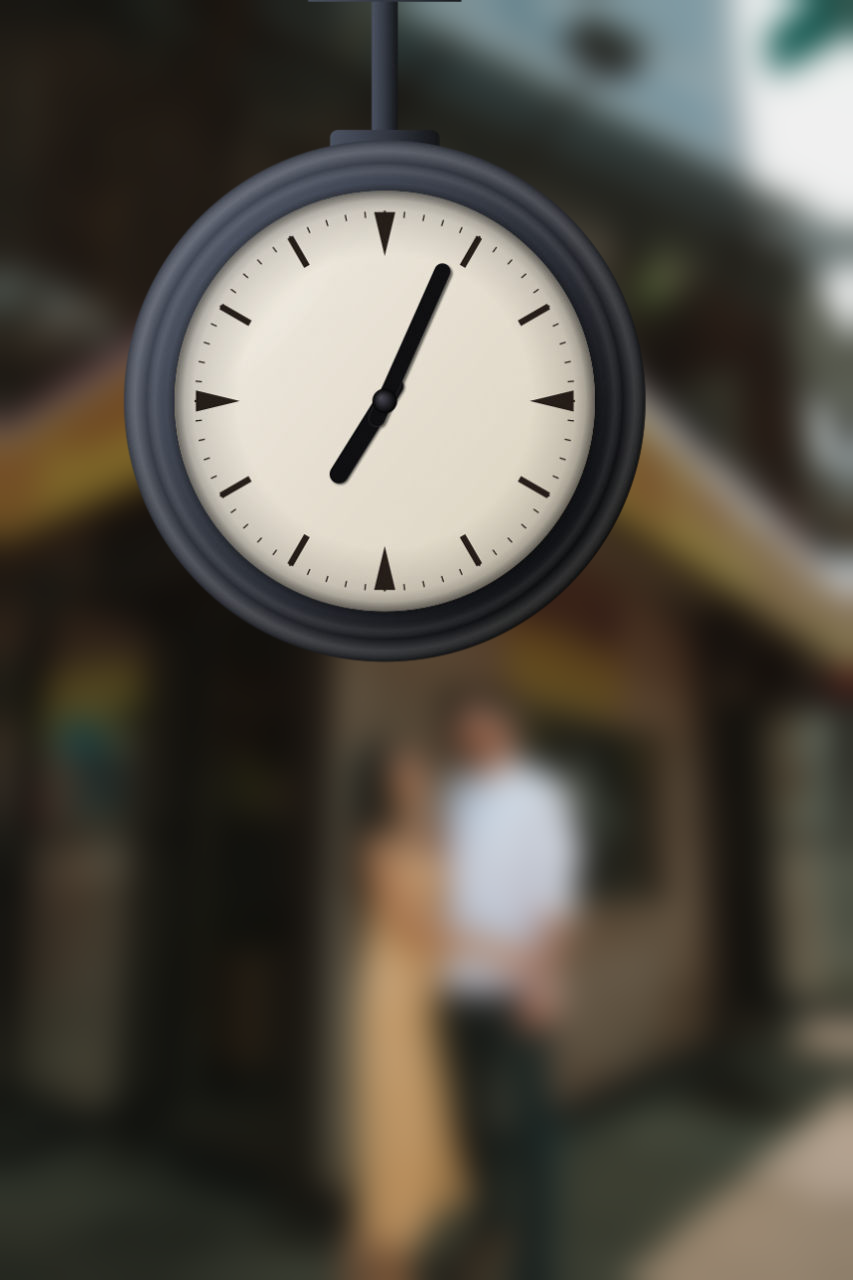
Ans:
7h04
